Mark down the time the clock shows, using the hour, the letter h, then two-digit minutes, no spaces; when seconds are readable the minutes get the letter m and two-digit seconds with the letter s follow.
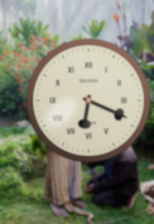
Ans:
6h19
